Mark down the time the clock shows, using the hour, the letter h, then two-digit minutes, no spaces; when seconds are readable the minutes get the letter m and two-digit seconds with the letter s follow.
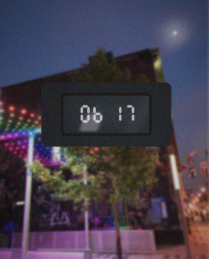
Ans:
6h17
